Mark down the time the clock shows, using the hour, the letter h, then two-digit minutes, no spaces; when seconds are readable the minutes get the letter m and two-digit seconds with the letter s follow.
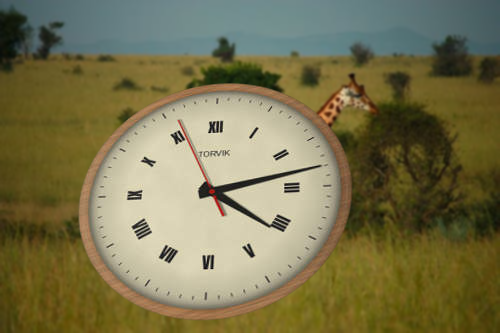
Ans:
4h12m56s
